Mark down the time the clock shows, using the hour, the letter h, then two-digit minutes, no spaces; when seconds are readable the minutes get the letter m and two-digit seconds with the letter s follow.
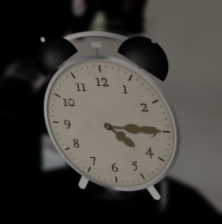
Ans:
4h15
